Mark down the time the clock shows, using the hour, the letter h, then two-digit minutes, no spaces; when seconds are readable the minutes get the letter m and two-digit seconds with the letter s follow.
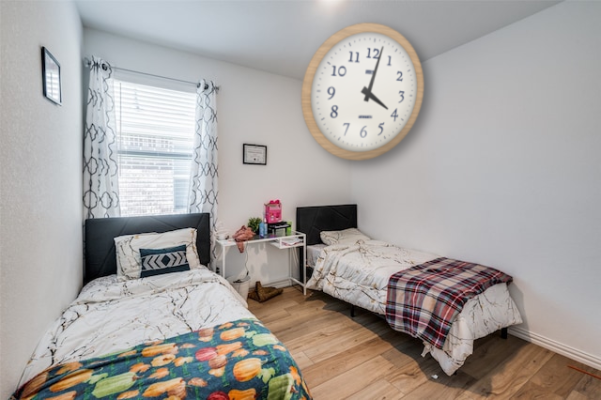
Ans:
4h02
